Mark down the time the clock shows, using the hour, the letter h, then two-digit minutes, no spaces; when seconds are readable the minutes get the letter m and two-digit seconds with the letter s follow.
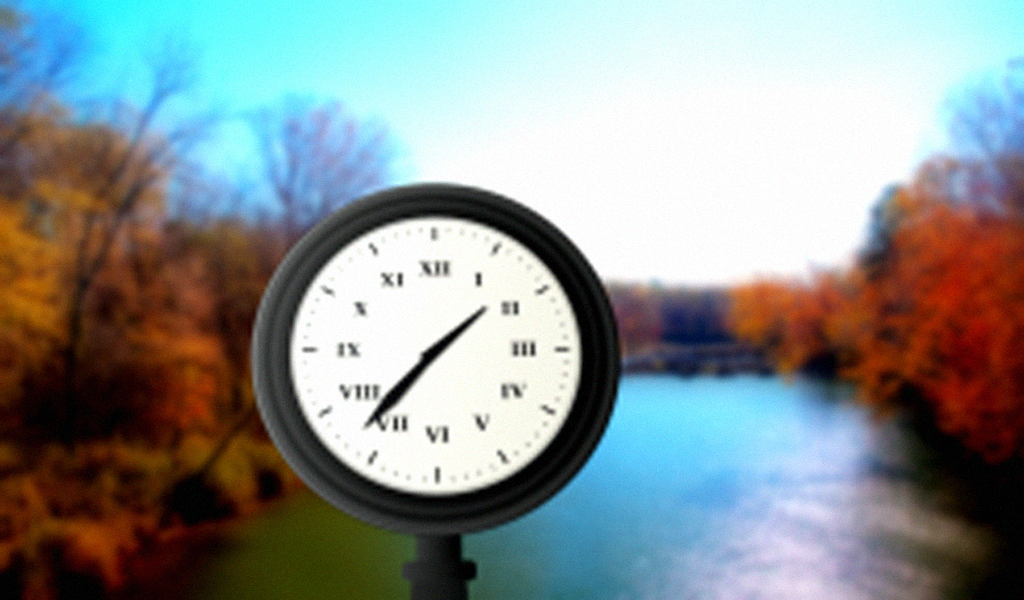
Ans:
1h37
